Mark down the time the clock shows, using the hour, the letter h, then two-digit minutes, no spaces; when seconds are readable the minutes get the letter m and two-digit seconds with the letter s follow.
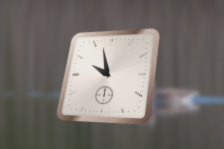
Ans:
9h57
